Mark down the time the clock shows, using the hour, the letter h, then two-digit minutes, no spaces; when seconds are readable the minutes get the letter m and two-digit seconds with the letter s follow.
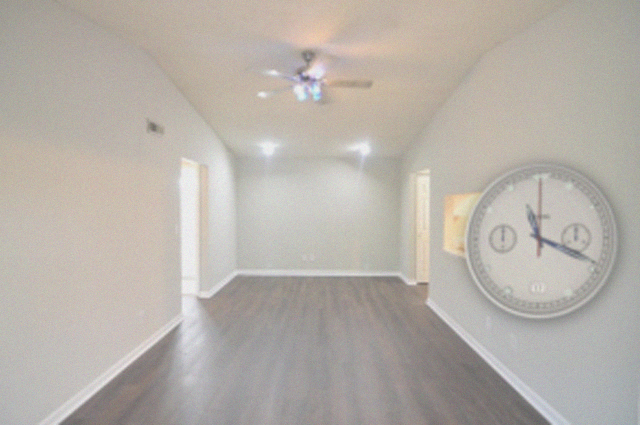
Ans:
11h19
